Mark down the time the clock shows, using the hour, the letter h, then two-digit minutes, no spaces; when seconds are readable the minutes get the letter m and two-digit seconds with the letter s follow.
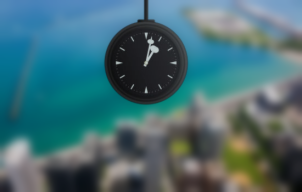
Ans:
1h02
